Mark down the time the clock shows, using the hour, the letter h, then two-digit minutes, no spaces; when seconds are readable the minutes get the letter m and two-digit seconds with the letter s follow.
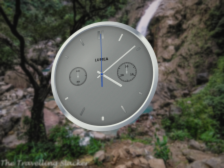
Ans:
4h09
